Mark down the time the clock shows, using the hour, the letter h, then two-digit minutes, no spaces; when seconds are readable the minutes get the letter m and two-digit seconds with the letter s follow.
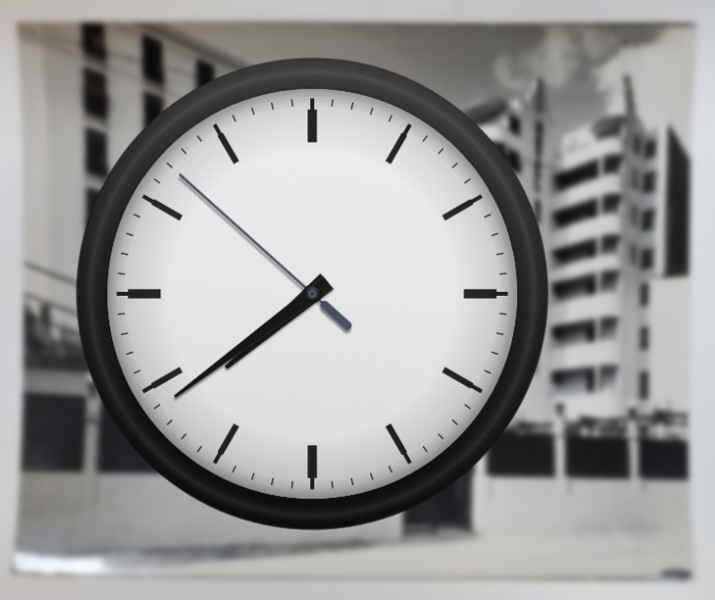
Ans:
7h38m52s
